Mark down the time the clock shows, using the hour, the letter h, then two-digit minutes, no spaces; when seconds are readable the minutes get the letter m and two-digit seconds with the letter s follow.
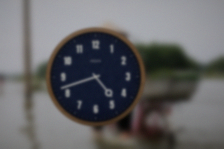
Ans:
4h42
